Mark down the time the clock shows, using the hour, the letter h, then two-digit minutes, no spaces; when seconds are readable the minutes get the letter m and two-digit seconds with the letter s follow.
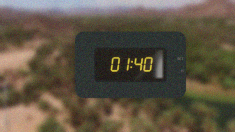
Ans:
1h40
